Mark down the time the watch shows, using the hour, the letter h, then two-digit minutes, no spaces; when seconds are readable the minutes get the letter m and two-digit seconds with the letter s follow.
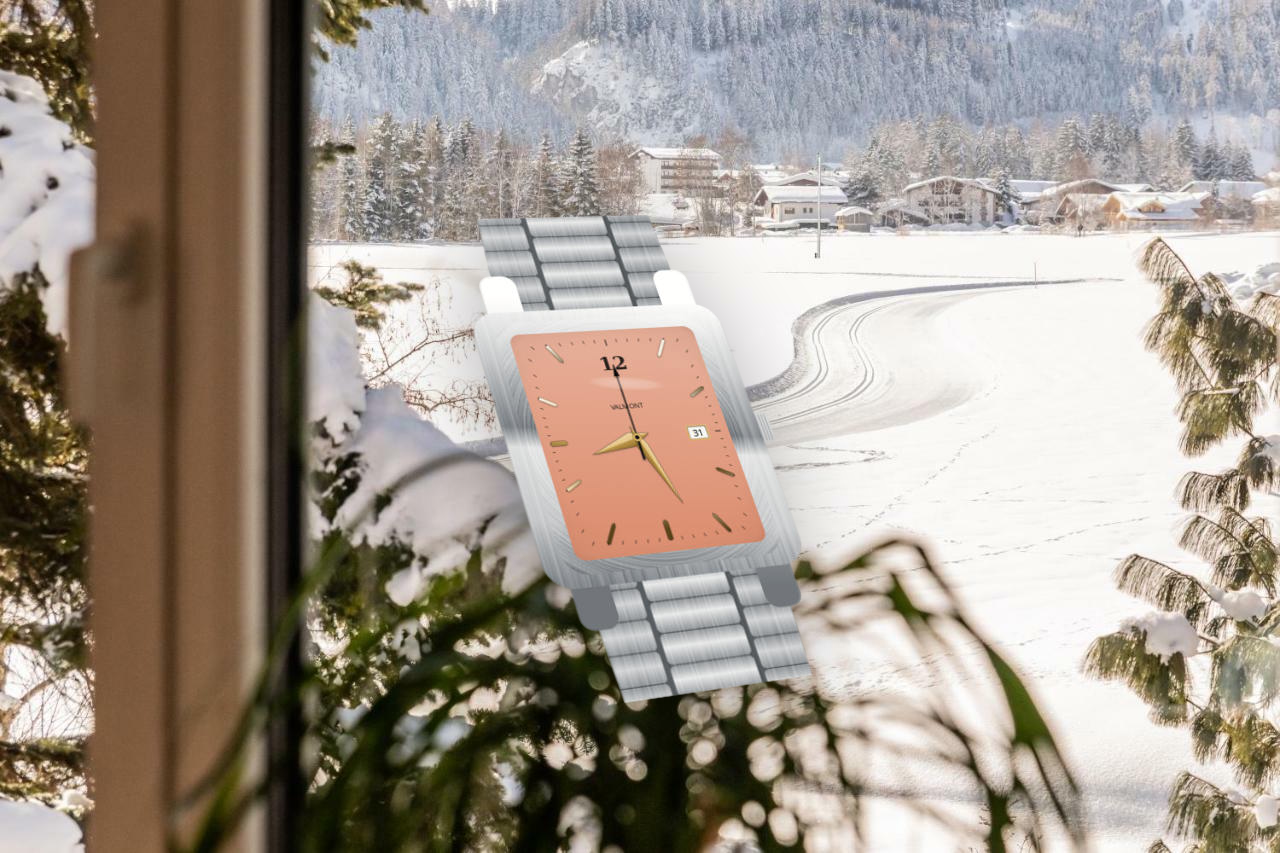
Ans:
8h27m00s
